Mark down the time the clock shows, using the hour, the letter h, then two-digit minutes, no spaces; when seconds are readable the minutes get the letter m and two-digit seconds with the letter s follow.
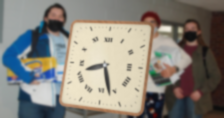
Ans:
8h27
